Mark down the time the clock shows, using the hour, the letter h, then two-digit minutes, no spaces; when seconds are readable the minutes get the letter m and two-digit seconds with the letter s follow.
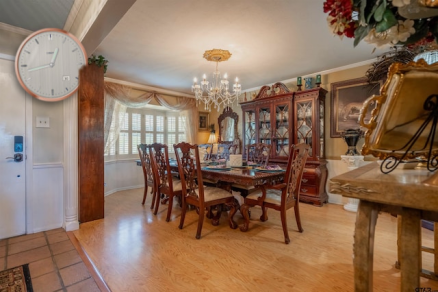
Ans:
12h43
